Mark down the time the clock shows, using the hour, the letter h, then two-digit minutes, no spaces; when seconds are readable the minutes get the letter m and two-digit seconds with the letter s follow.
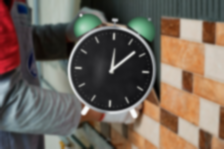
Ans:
12h08
